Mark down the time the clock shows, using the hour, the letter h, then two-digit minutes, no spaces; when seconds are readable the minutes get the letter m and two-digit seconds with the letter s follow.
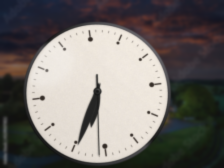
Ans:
6h34m31s
